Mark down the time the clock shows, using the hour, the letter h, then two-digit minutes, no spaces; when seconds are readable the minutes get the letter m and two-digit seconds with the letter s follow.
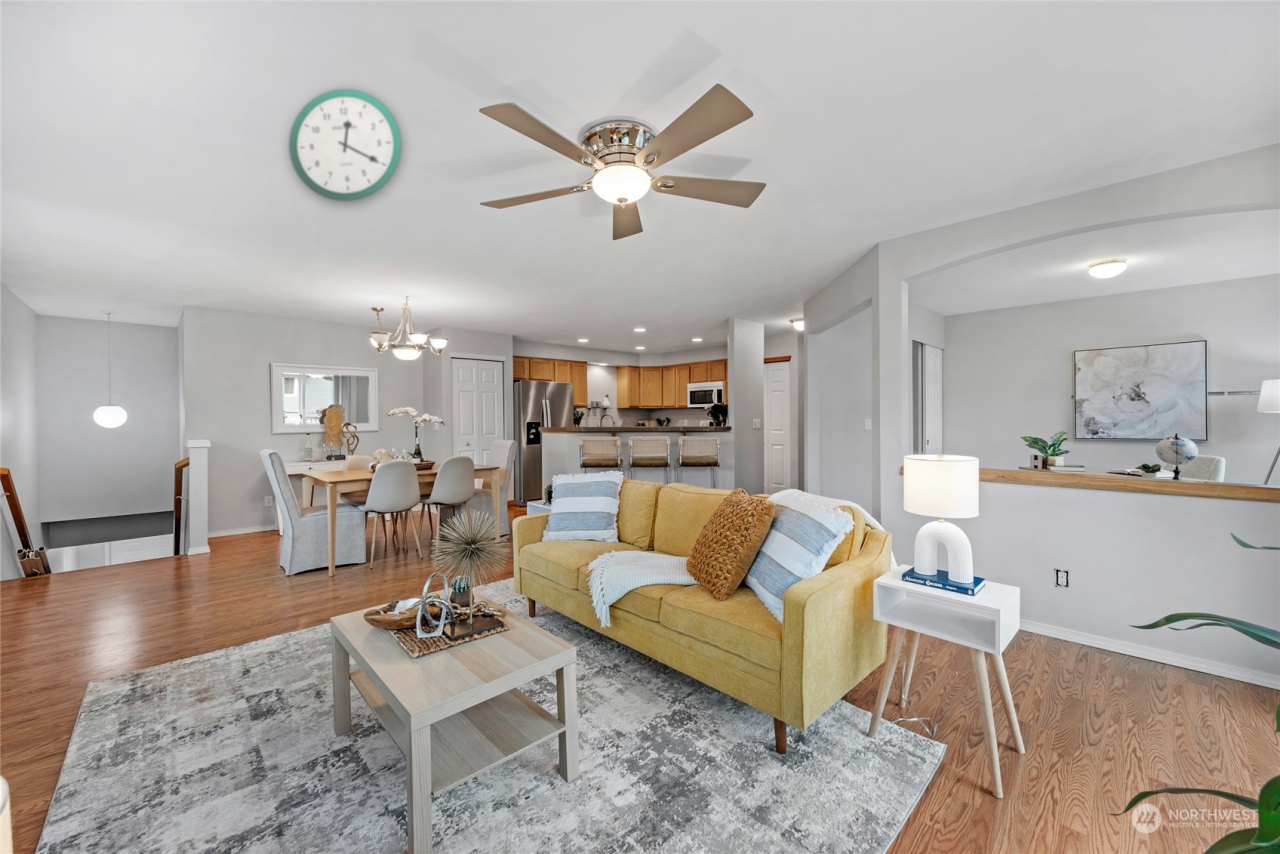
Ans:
12h20
